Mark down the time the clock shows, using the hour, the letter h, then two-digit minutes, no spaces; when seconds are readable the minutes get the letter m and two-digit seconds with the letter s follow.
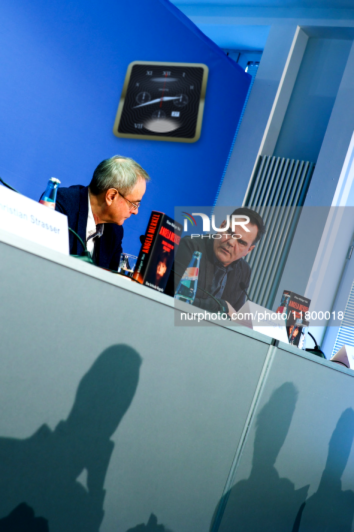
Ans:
2h41
